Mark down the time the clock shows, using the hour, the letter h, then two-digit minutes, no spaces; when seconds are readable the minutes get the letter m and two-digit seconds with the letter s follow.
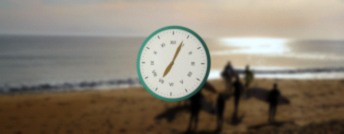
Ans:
7h04
